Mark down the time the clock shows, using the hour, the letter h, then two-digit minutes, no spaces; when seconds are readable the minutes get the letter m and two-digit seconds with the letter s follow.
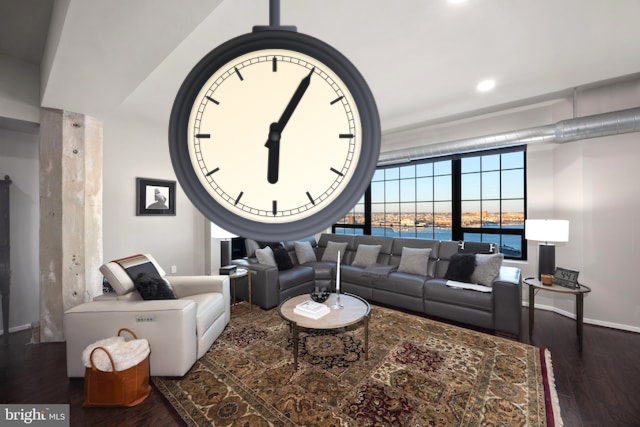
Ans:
6h05
